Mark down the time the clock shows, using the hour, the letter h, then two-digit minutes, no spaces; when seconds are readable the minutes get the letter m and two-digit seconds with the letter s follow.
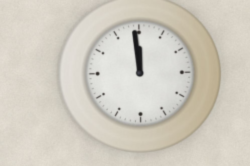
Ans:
11h59
